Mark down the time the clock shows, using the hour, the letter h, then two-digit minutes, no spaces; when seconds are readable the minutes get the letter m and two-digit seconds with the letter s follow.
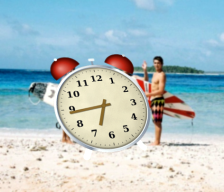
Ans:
6h44
